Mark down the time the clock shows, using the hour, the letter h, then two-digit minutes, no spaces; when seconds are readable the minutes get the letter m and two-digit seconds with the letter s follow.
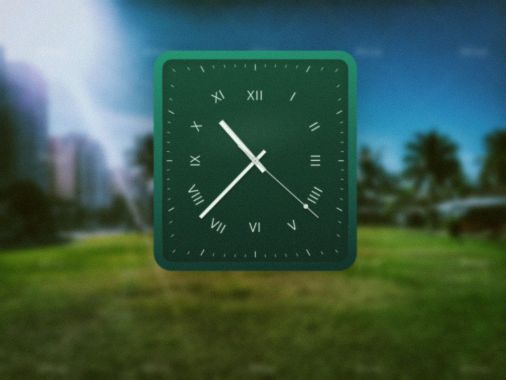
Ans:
10h37m22s
